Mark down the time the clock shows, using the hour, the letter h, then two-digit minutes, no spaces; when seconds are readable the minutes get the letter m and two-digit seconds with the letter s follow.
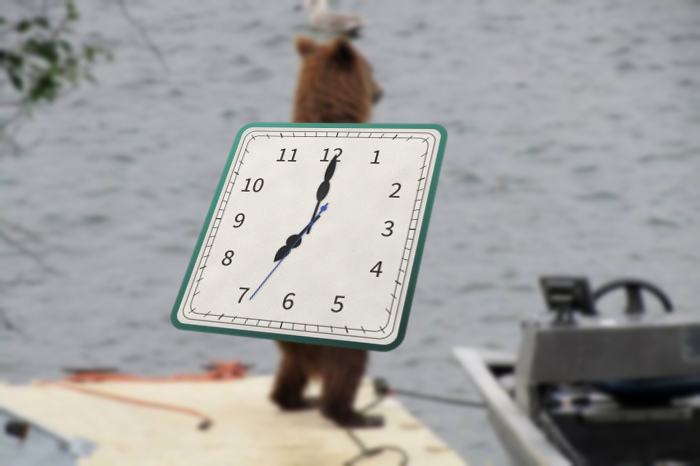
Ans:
7h00m34s
